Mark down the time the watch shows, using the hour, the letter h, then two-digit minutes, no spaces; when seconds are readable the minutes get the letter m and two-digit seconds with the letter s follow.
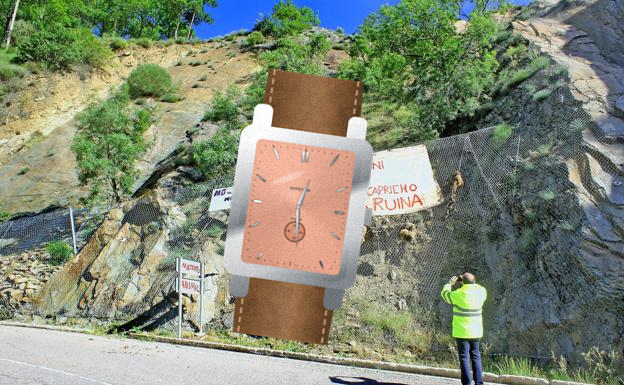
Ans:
12h29
